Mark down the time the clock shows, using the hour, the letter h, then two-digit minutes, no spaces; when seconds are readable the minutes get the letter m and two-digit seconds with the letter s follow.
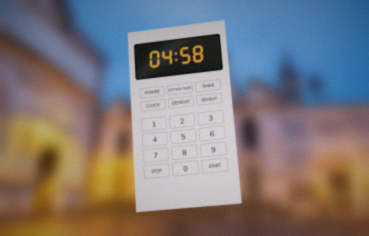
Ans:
4h58
